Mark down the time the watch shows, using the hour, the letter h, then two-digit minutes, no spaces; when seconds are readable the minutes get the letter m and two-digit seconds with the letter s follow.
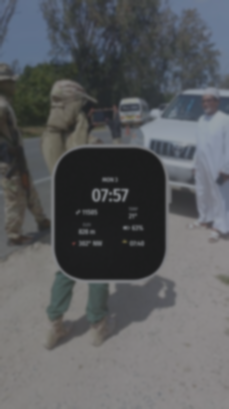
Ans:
7h57
